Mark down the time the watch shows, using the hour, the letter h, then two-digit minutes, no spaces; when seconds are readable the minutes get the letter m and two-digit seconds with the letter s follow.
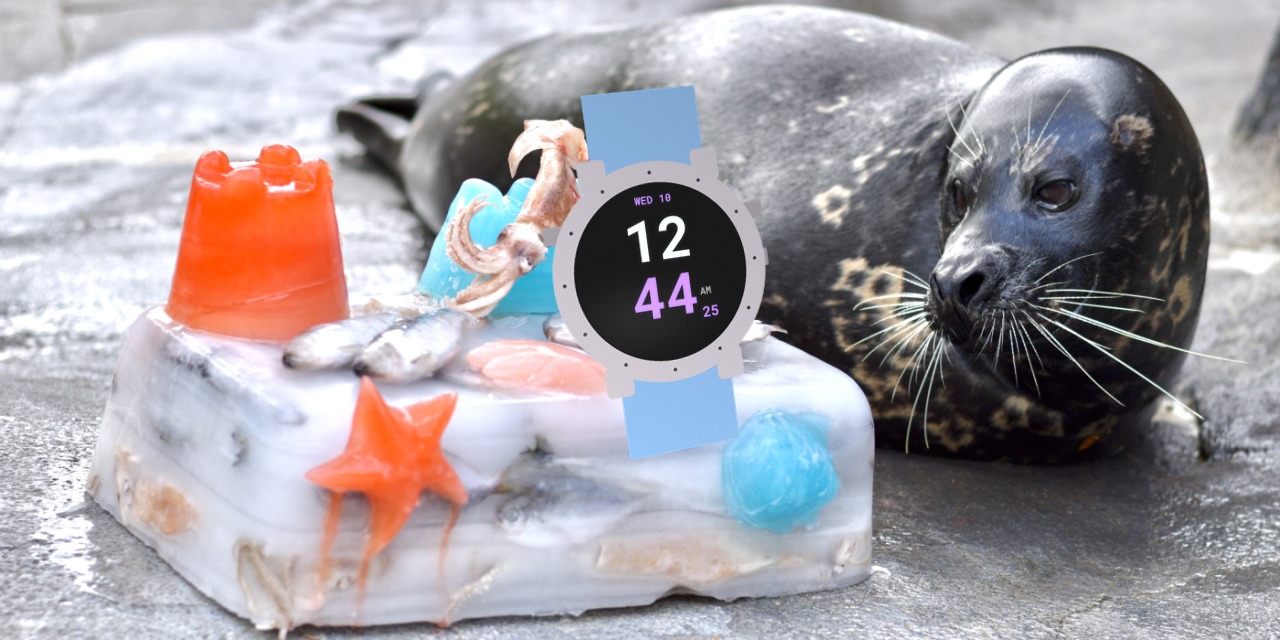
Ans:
12h44m25s
